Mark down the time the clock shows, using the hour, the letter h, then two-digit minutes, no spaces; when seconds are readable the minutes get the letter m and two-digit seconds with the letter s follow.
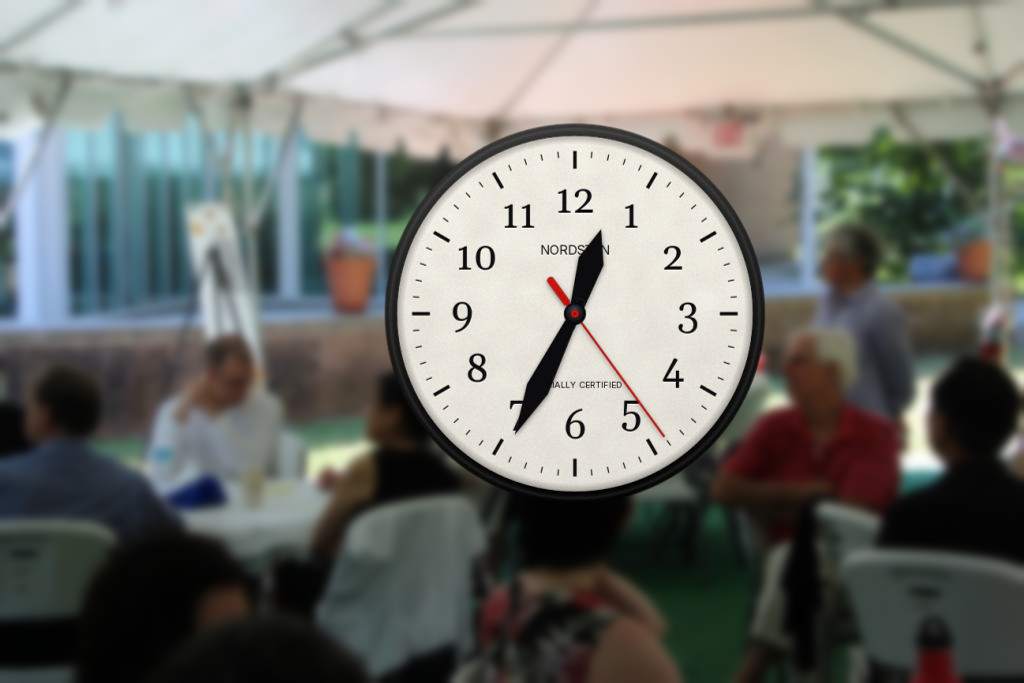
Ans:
12h34m24s
